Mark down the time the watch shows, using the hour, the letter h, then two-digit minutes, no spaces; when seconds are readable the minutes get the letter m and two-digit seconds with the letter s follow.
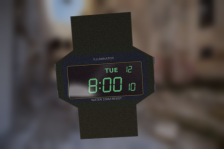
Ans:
8h00m10s
